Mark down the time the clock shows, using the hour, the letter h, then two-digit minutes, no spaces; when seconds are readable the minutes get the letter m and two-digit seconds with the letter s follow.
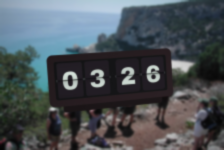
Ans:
3h26
